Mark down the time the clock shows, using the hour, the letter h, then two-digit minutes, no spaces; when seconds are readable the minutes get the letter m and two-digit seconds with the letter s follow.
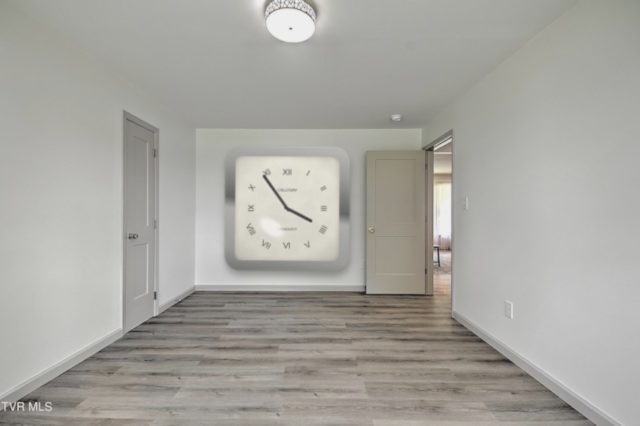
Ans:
3h54
